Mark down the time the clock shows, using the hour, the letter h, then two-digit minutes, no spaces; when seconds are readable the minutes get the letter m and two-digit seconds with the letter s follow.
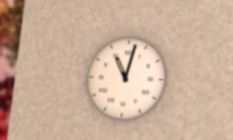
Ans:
11h02
